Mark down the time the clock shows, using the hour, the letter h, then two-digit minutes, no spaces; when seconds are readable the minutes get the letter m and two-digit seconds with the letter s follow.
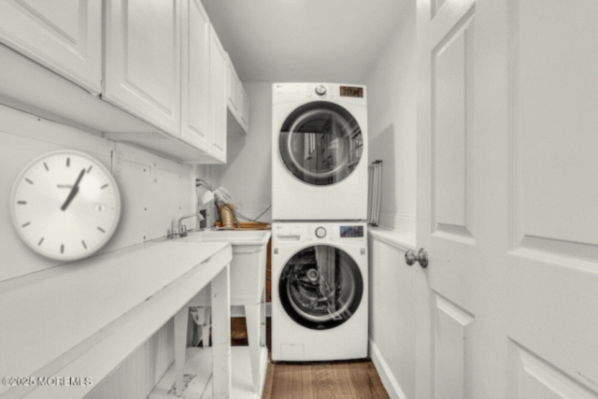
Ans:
1h04
